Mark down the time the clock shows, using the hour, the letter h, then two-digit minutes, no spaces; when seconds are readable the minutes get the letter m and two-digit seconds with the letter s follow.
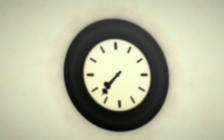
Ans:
7h37
